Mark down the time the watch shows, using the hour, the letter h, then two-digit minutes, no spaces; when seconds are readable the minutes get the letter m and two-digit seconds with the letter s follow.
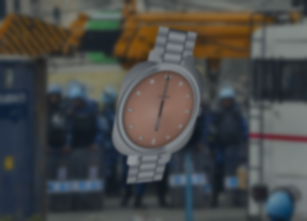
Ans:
6h00
